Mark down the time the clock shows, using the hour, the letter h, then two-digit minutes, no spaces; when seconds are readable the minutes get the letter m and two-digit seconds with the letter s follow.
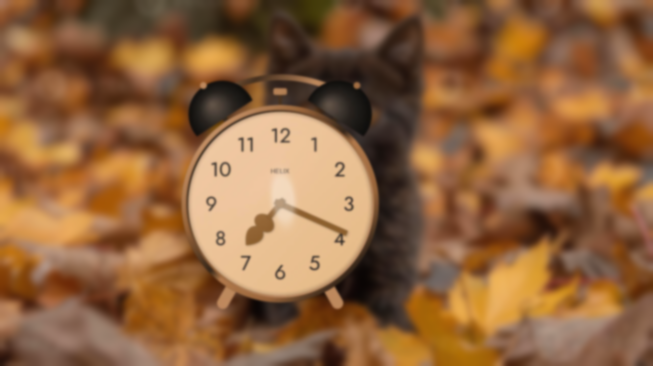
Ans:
7h19
